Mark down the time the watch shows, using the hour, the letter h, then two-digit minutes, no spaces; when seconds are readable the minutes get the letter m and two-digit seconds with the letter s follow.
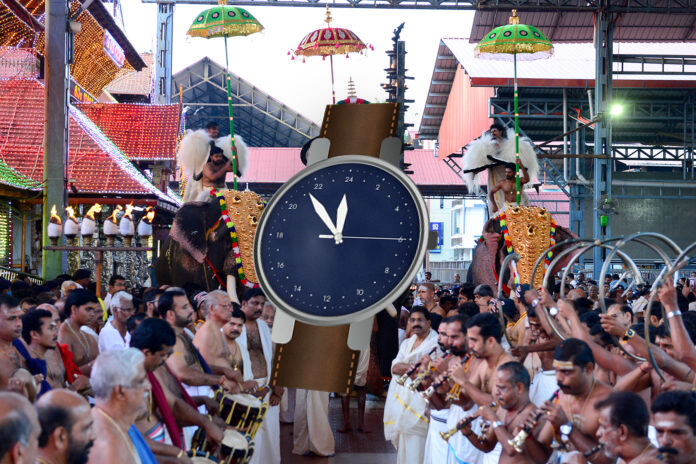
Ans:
23h53m15s
